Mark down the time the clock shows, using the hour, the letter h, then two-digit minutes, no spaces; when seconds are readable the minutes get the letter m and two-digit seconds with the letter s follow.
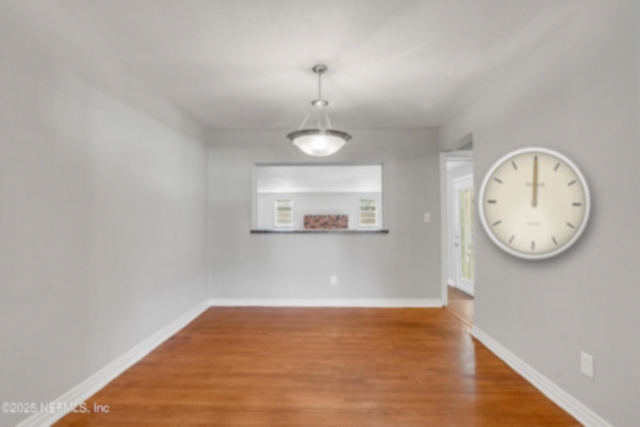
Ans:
12h00
